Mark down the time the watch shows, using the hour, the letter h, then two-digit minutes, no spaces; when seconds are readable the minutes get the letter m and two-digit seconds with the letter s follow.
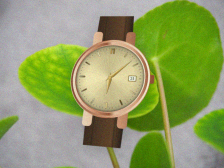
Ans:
6h08
